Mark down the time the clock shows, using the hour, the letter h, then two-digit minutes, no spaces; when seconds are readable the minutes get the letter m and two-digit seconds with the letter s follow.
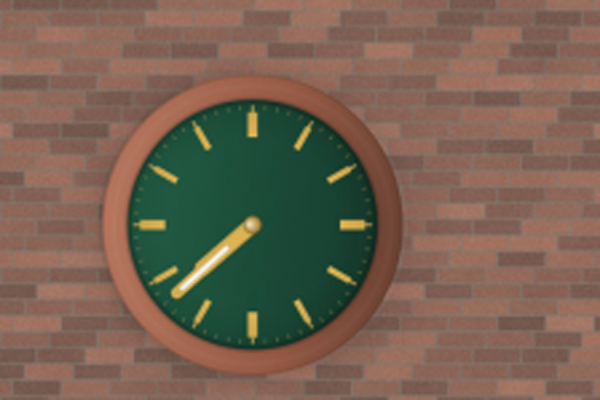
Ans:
7h38
